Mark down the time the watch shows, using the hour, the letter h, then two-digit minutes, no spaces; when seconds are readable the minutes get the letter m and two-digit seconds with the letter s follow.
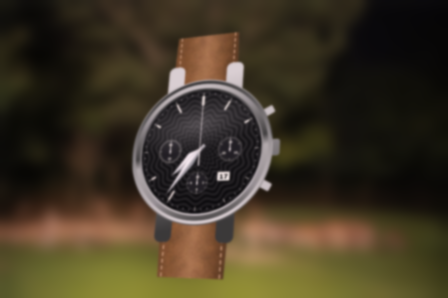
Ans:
7h36
